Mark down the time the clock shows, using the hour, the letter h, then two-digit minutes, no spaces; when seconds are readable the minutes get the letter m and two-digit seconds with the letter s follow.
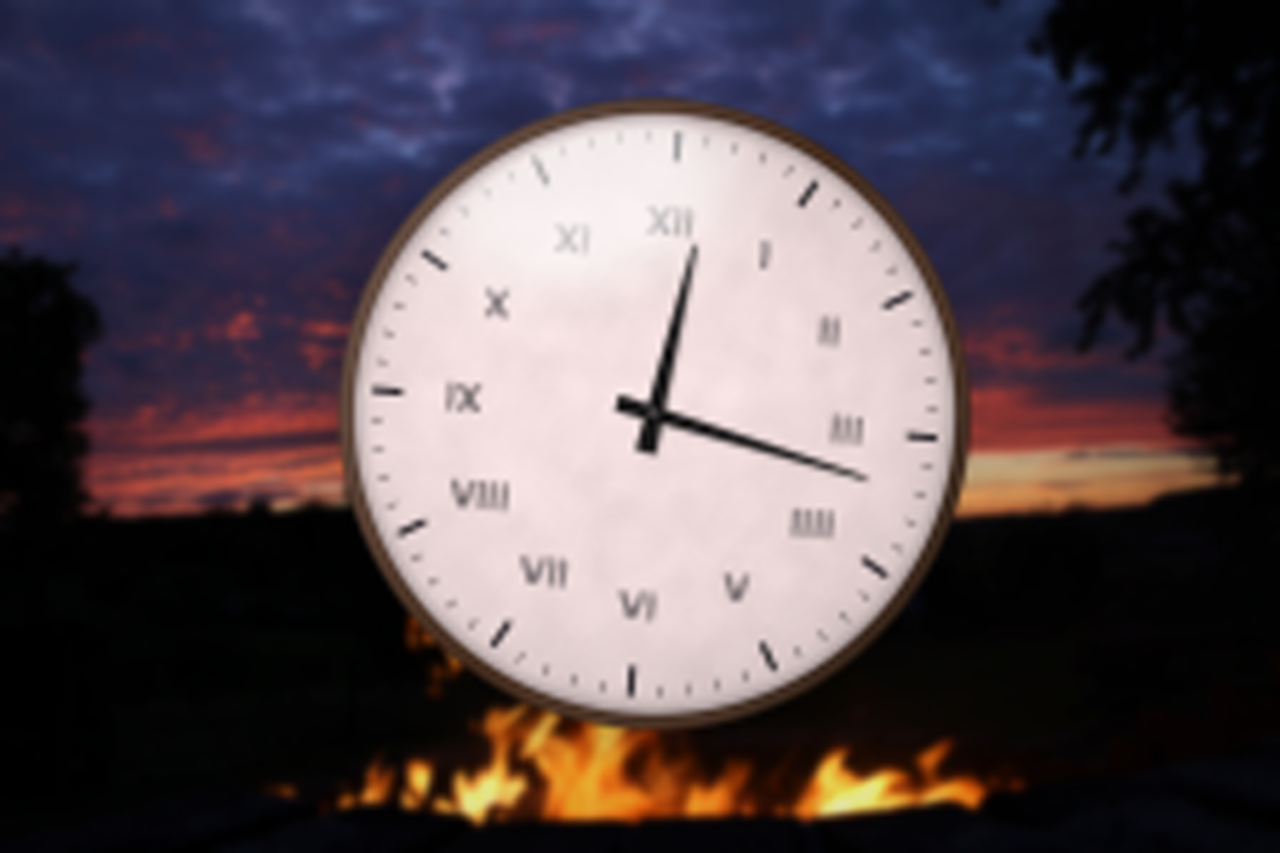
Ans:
12h17
